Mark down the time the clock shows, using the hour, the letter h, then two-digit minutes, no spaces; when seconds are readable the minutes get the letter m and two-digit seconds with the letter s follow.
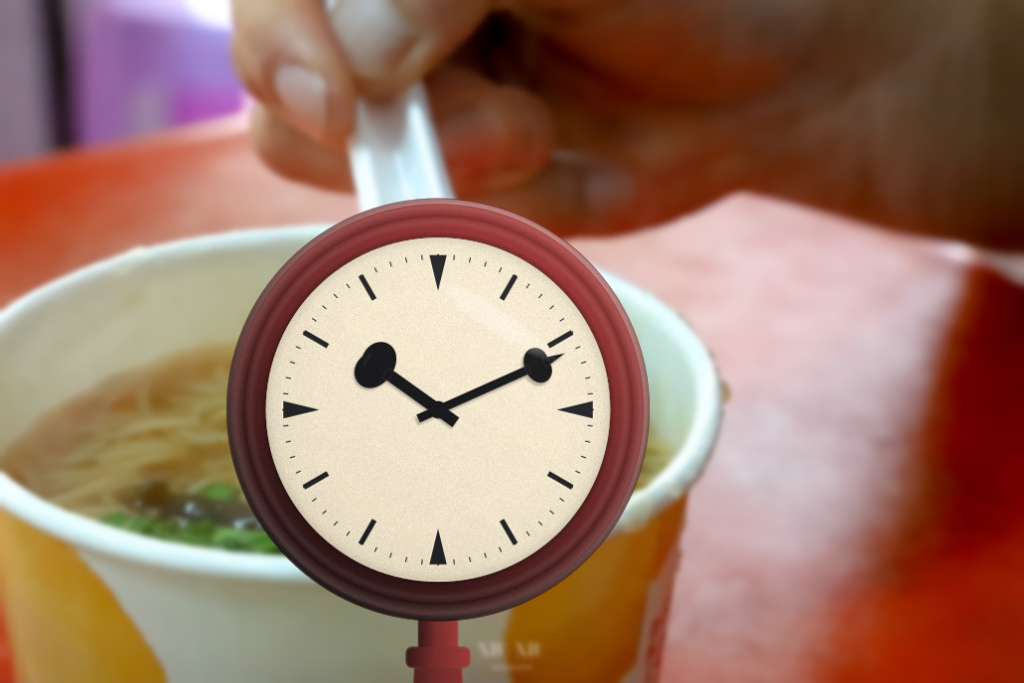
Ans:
10h11
